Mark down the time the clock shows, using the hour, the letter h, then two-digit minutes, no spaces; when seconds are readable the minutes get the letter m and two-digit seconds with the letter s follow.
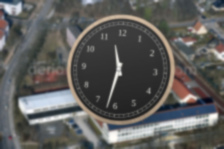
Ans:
11h32
